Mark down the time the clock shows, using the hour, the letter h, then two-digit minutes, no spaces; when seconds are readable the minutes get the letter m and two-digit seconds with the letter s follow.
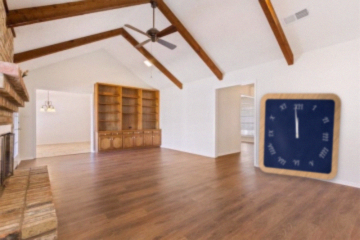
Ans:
11h59
